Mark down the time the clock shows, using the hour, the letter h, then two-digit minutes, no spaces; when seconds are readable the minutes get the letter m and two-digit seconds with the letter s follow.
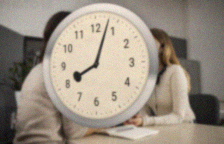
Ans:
8h03
